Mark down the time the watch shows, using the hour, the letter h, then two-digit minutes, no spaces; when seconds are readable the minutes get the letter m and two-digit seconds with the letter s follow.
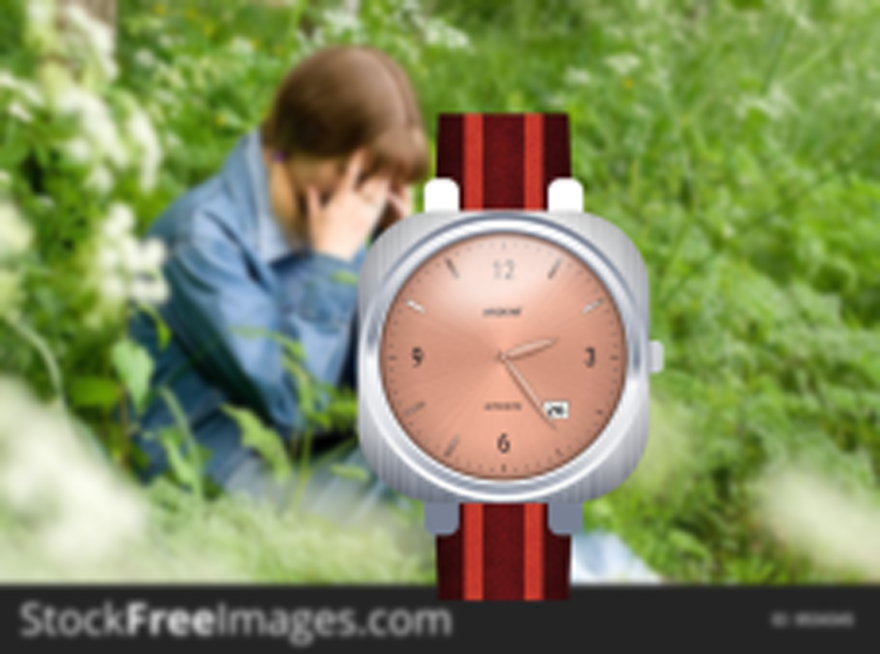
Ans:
2h24
